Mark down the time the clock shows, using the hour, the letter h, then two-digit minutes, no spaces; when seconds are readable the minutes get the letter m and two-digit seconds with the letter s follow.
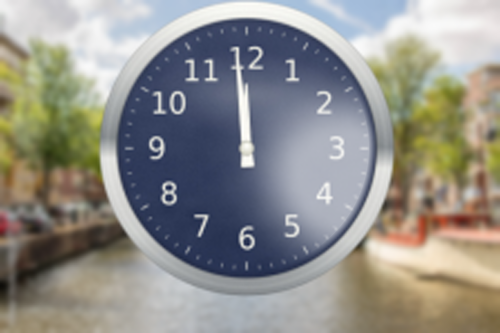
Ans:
11h59
